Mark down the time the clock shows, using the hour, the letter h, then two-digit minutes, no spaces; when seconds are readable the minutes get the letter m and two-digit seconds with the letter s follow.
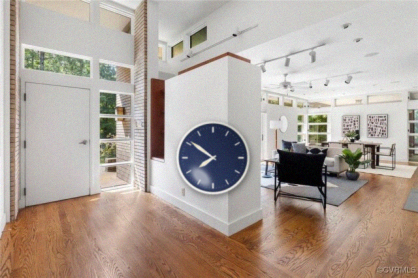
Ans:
7h51
